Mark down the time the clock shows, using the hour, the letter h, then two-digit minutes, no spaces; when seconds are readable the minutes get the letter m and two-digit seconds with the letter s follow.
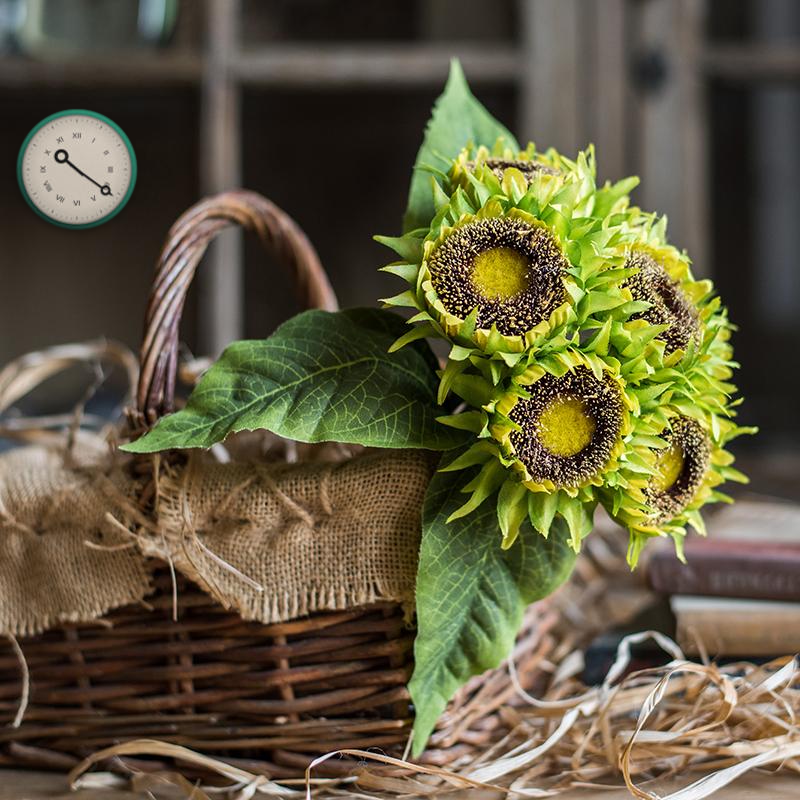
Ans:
10h21
